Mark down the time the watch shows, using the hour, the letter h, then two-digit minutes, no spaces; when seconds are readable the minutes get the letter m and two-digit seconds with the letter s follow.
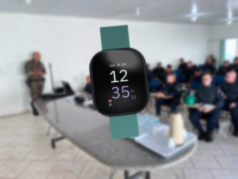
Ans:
12h35
